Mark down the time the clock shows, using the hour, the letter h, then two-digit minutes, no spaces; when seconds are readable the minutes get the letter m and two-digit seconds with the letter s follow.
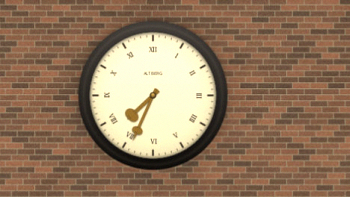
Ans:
7h34
